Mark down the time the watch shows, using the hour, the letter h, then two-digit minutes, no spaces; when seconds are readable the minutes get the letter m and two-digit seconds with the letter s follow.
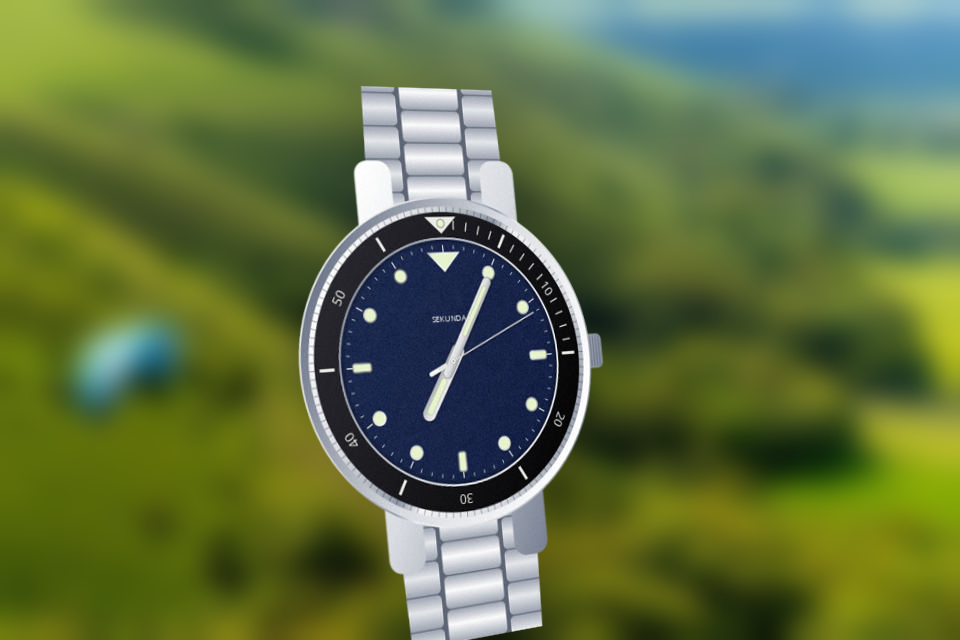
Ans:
7h05m11s
